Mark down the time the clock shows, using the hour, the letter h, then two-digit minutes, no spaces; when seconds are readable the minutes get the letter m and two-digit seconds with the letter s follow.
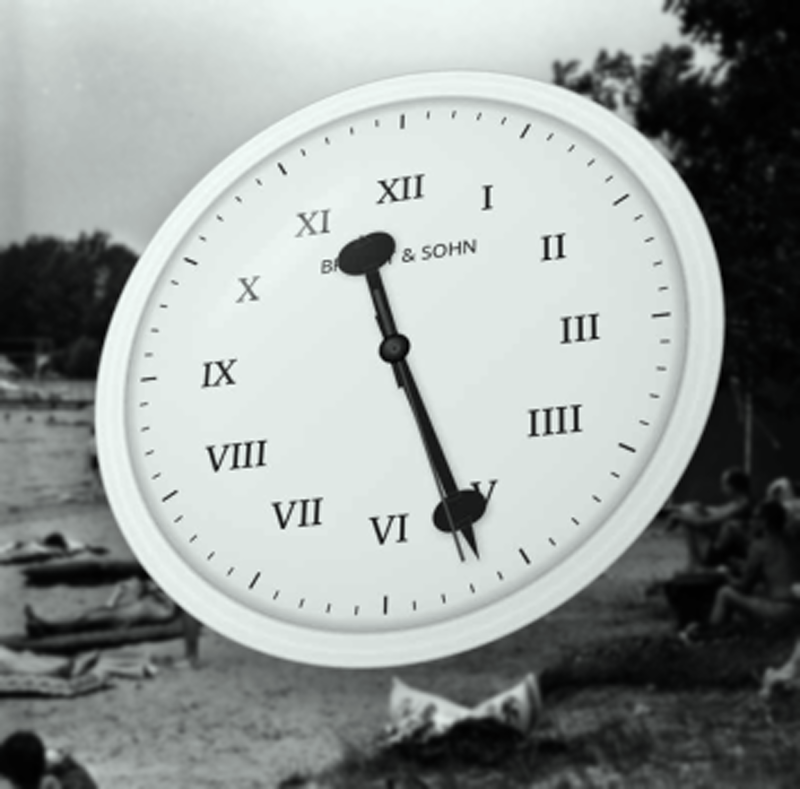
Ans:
11h26m27s
